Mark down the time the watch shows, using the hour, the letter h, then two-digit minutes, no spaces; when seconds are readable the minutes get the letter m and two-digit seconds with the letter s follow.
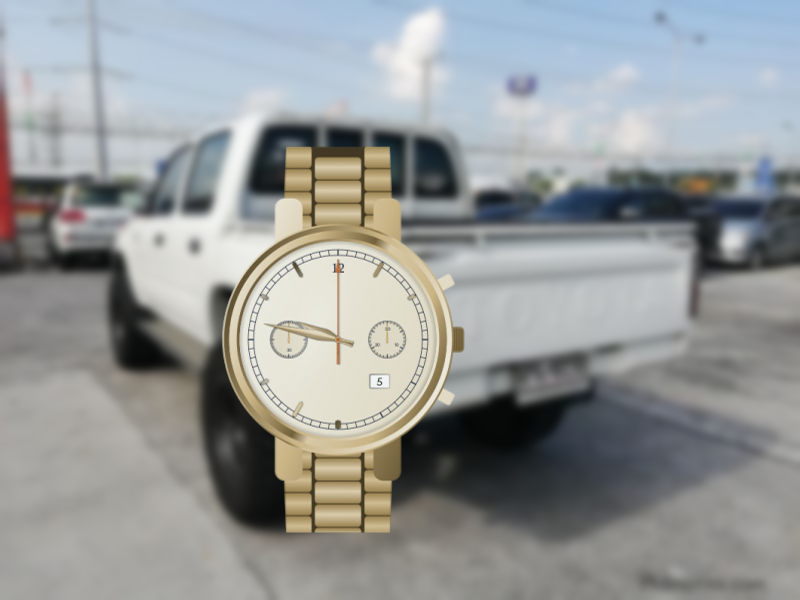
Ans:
9h47
